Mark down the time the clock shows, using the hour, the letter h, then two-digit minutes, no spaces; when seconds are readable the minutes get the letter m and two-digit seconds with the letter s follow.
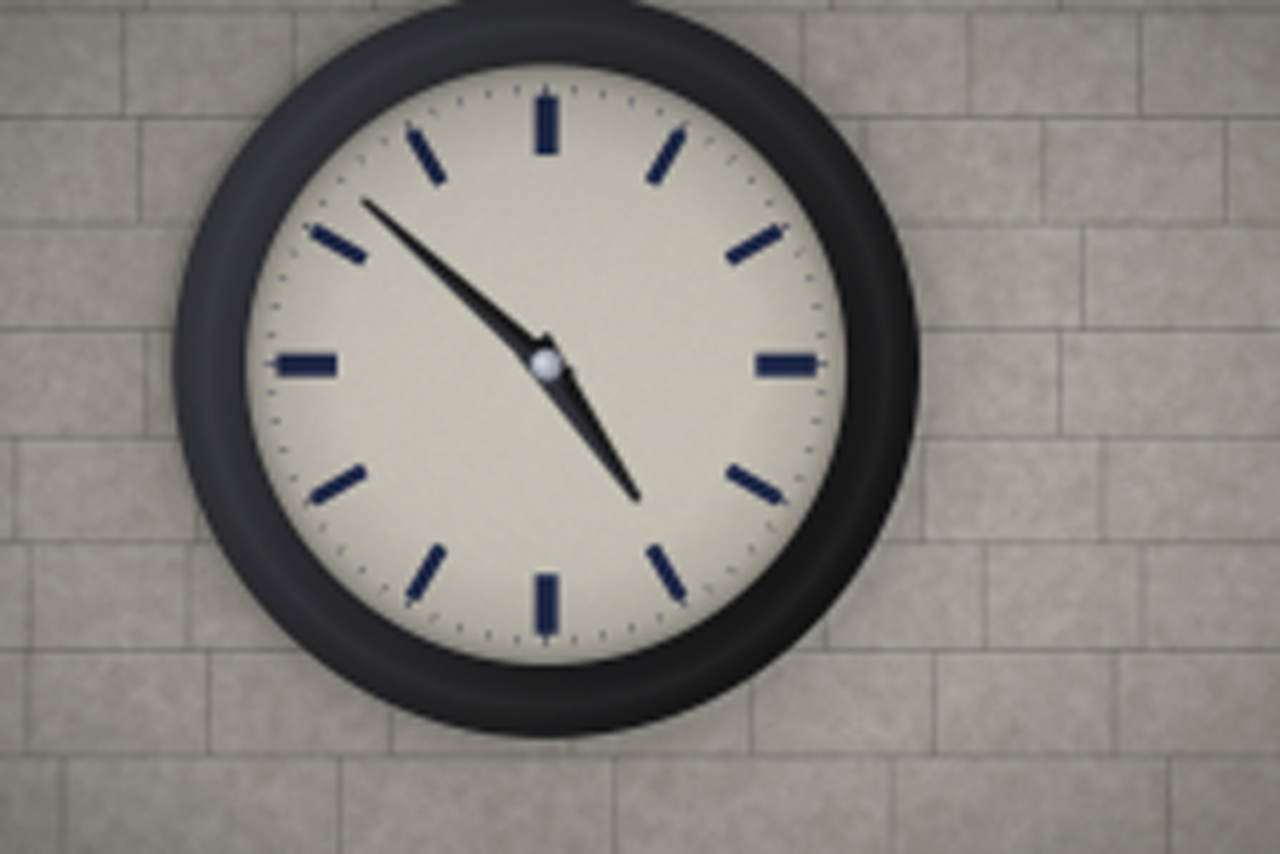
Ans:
4h52
